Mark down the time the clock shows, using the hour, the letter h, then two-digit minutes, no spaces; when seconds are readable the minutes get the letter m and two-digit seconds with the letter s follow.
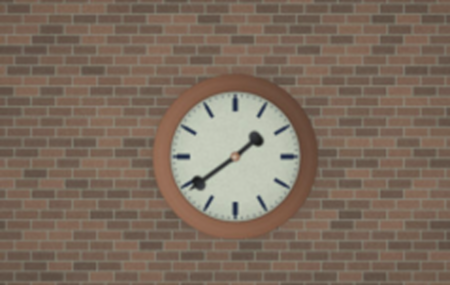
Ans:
1h39
